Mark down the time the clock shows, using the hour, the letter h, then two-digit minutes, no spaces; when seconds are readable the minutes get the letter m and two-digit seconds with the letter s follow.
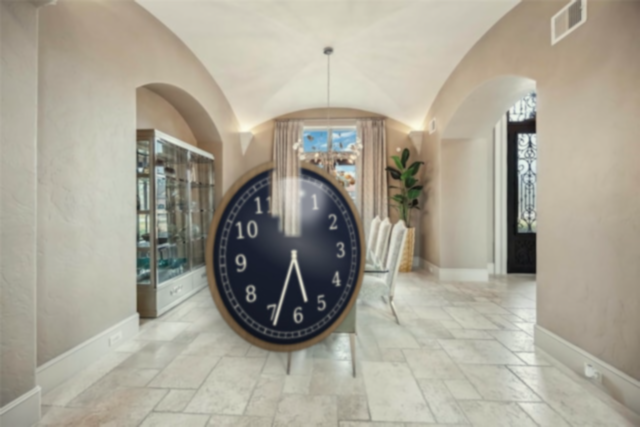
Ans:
5h34
